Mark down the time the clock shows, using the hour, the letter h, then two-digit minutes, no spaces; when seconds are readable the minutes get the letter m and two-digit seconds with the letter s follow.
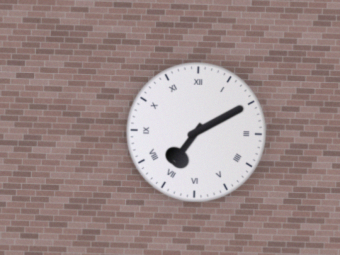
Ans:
7h10
